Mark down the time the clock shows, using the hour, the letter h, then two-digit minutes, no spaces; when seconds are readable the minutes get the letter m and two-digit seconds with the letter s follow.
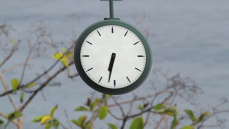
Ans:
6h32
